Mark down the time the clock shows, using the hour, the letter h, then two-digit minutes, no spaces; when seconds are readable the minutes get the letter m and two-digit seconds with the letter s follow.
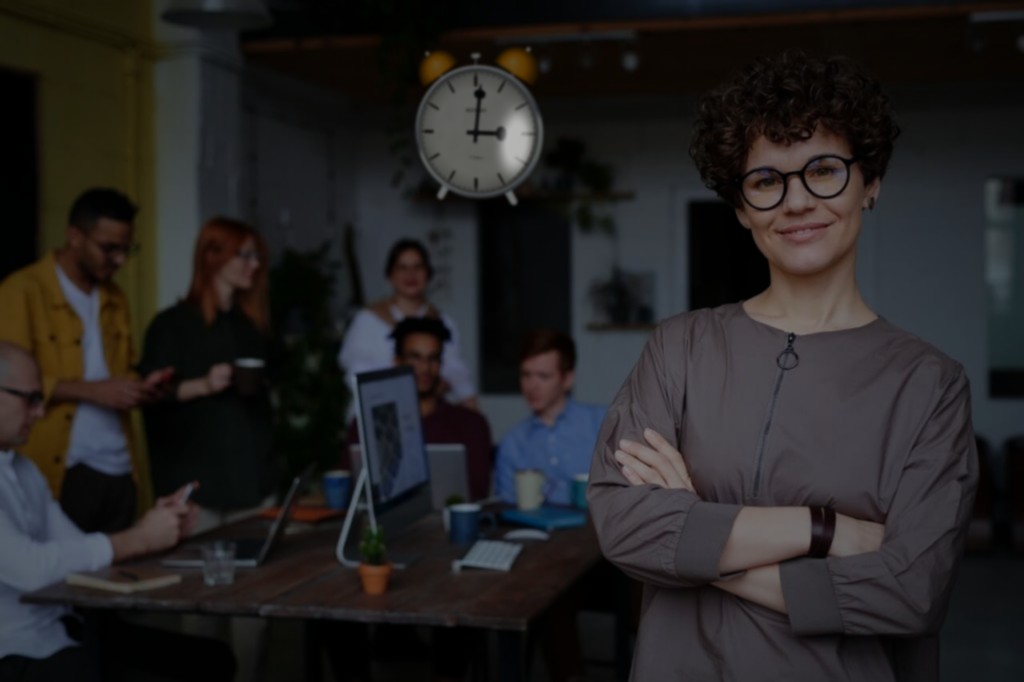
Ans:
3h01
